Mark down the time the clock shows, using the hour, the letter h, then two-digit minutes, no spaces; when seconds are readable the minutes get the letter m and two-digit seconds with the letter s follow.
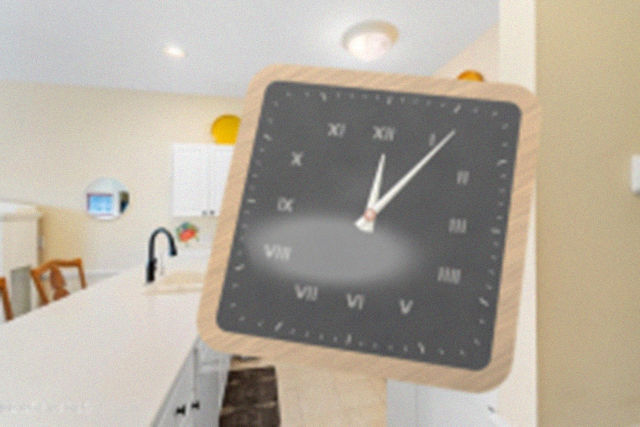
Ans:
12h06
